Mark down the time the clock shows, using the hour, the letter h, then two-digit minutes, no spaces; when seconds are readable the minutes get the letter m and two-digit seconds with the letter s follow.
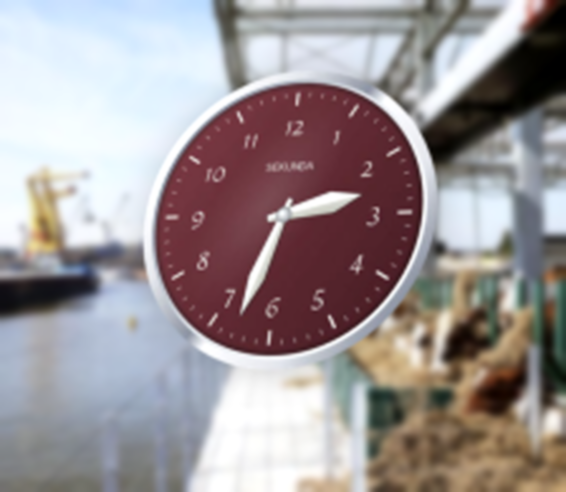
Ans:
2h33
